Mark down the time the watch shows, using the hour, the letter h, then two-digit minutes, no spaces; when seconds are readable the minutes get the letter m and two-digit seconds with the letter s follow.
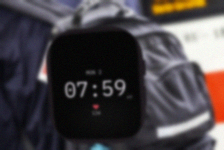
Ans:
7h59
